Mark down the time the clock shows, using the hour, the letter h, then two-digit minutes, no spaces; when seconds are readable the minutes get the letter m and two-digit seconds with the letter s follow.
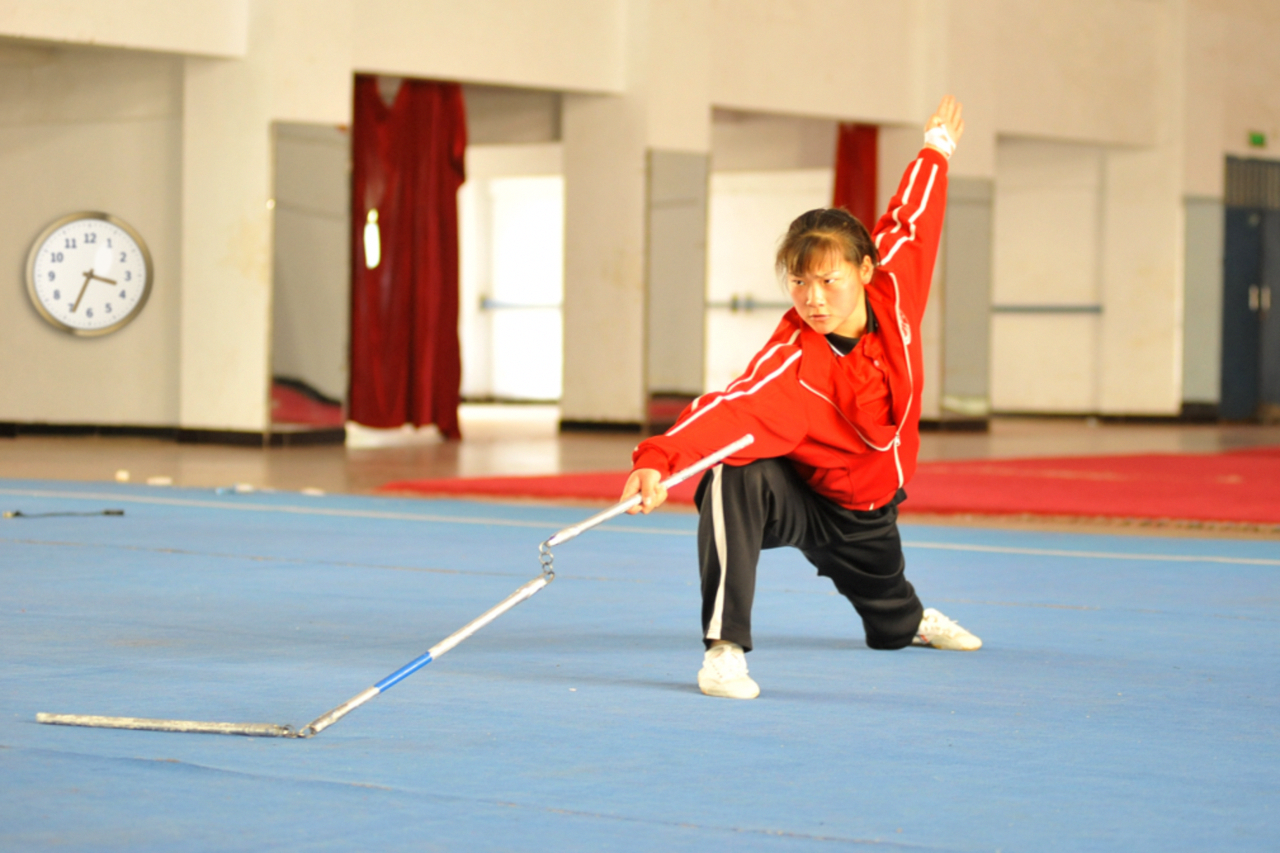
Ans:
3h34
